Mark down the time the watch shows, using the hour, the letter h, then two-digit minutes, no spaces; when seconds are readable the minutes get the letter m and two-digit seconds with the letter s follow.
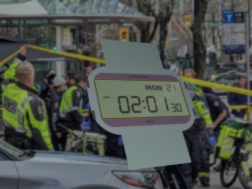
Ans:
2h01
